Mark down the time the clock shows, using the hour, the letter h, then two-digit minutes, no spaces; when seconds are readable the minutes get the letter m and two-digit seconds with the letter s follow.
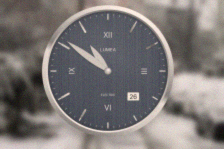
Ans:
10h51
